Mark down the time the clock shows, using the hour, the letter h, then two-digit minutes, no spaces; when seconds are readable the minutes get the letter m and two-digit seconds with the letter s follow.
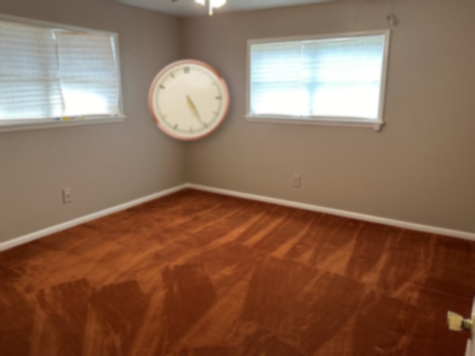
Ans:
5h26
